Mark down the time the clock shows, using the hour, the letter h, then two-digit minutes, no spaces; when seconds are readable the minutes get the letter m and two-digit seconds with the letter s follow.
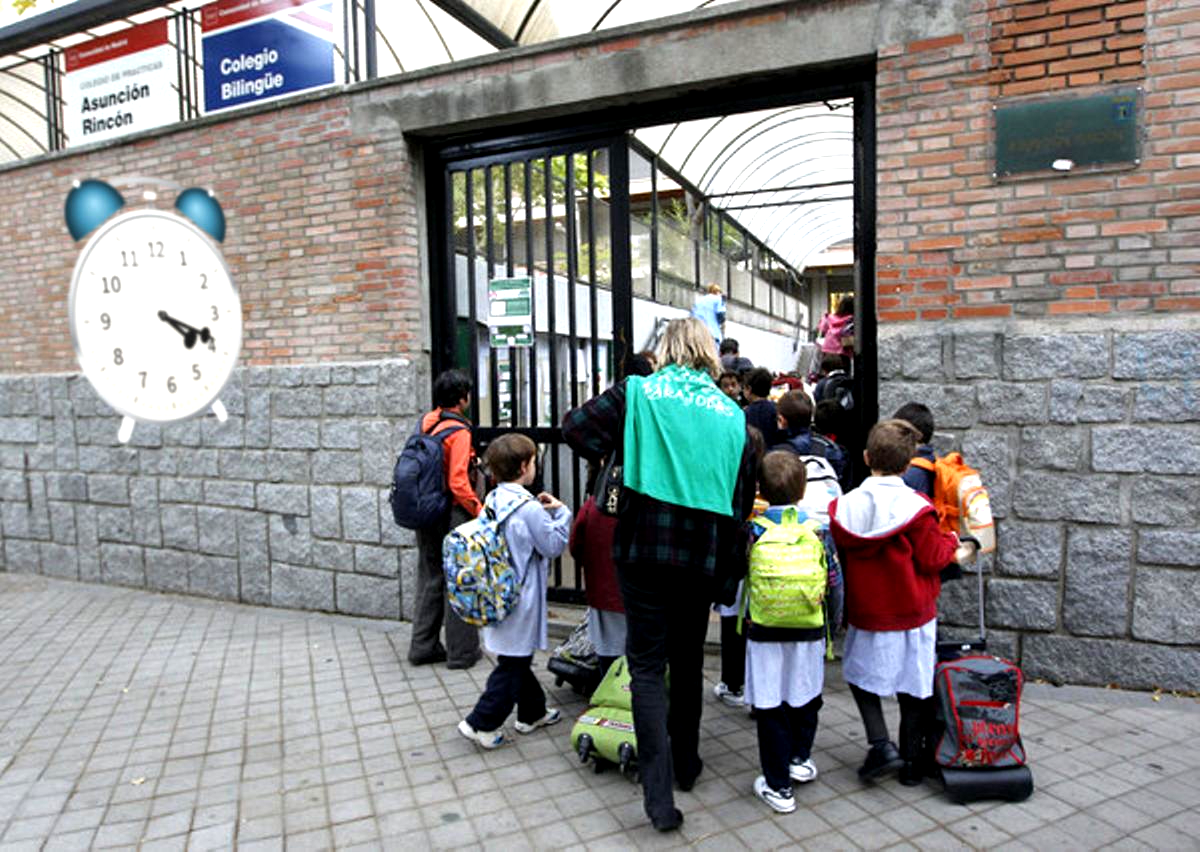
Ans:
4h19
